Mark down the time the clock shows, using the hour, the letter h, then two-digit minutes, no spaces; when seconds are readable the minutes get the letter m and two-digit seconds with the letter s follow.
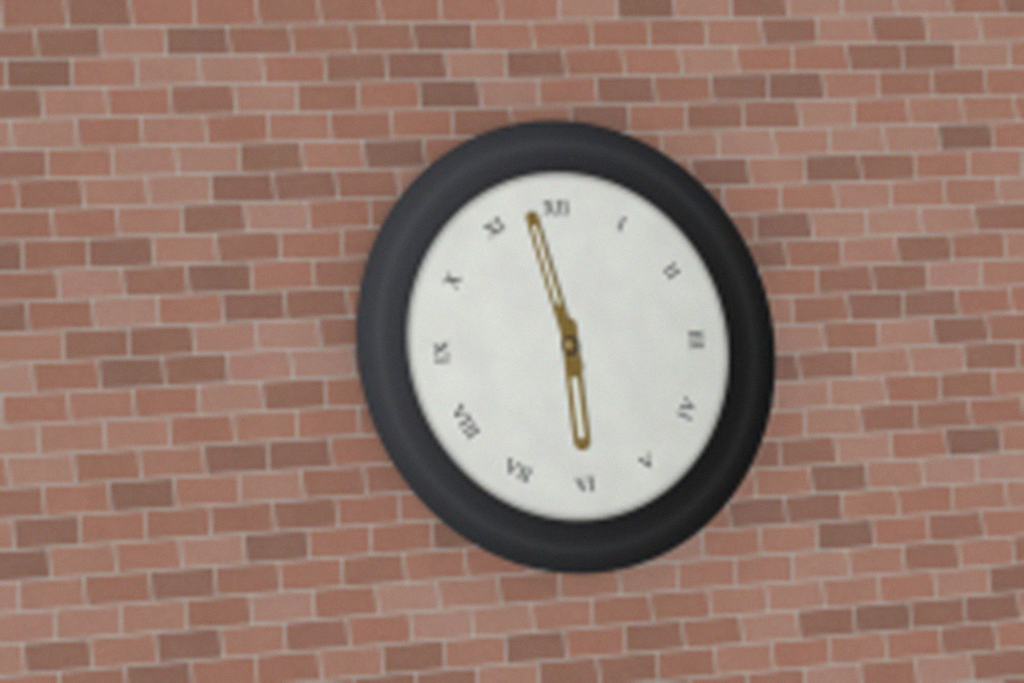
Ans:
5h58
